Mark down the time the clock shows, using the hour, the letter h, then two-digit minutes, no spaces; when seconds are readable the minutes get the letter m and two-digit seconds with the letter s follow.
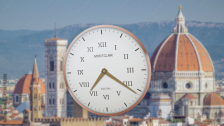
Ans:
7h21
